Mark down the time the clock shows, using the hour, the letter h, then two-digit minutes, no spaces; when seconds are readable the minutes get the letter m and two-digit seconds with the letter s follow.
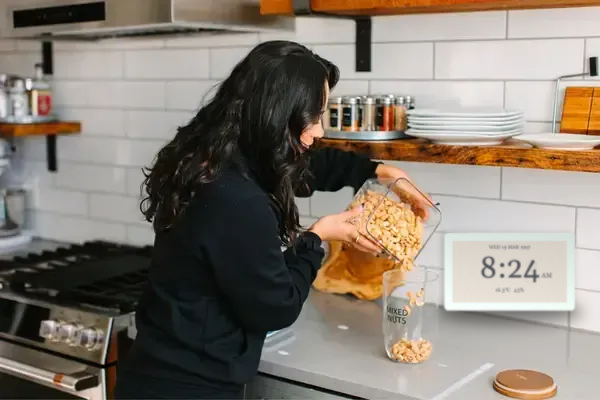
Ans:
8h24
